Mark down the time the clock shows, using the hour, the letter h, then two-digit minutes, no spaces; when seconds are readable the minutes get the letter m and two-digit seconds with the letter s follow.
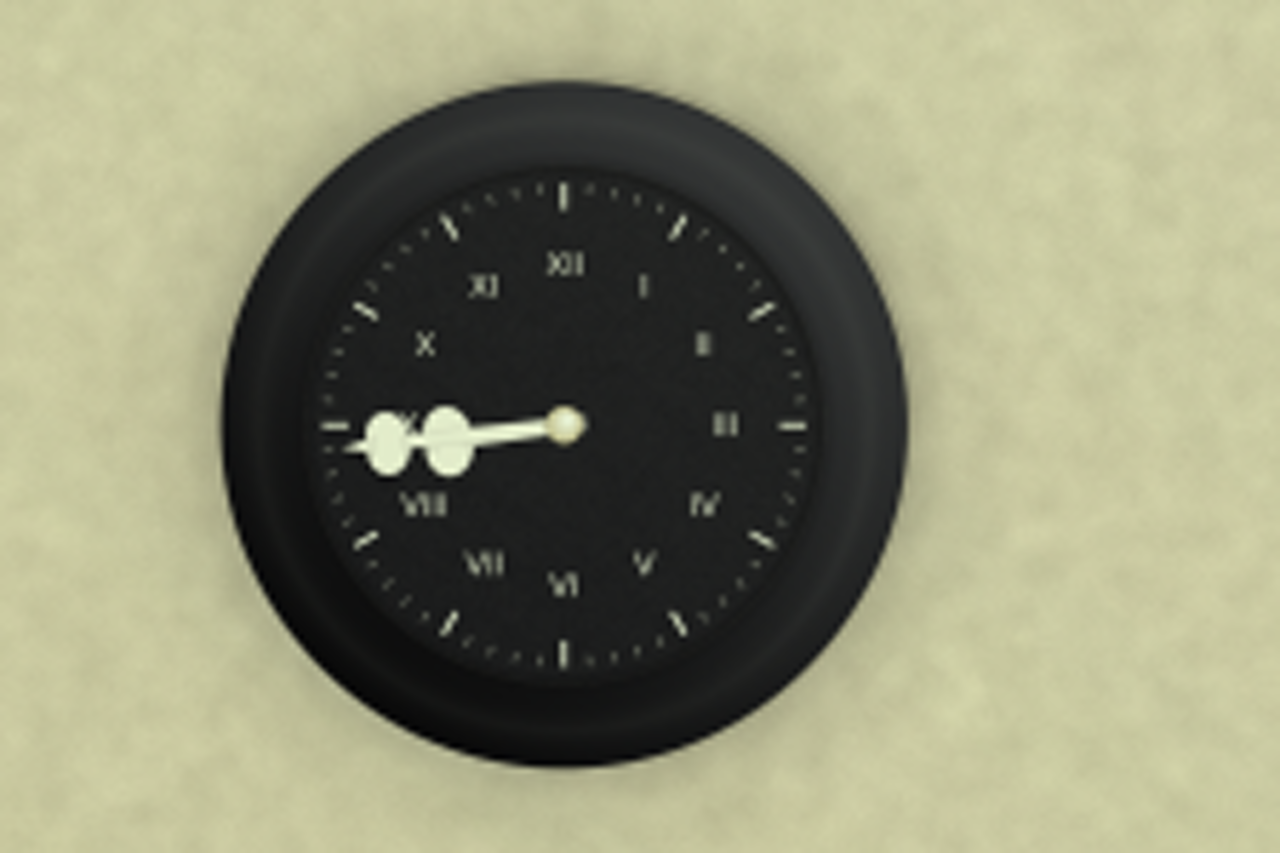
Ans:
8h44
